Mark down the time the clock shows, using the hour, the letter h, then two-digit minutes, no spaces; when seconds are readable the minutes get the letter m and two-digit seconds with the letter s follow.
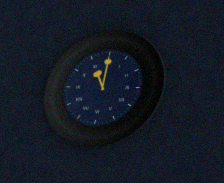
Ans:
11h00
